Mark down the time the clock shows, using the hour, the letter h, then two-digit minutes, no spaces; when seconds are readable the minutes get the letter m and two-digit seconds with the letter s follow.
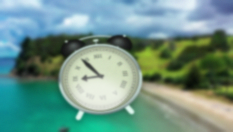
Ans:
8h54
